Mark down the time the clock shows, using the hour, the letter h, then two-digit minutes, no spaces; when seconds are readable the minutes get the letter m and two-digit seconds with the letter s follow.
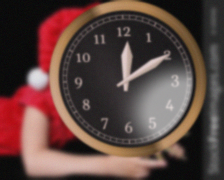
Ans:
12h10
